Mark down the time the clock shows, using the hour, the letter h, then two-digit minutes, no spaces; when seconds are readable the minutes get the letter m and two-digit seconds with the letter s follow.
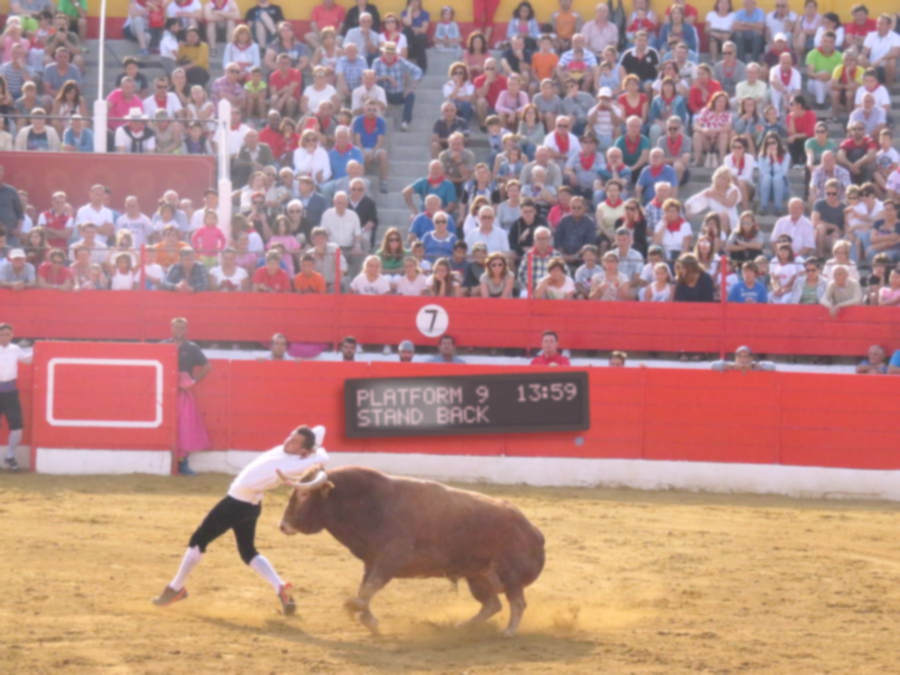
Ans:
13h59
